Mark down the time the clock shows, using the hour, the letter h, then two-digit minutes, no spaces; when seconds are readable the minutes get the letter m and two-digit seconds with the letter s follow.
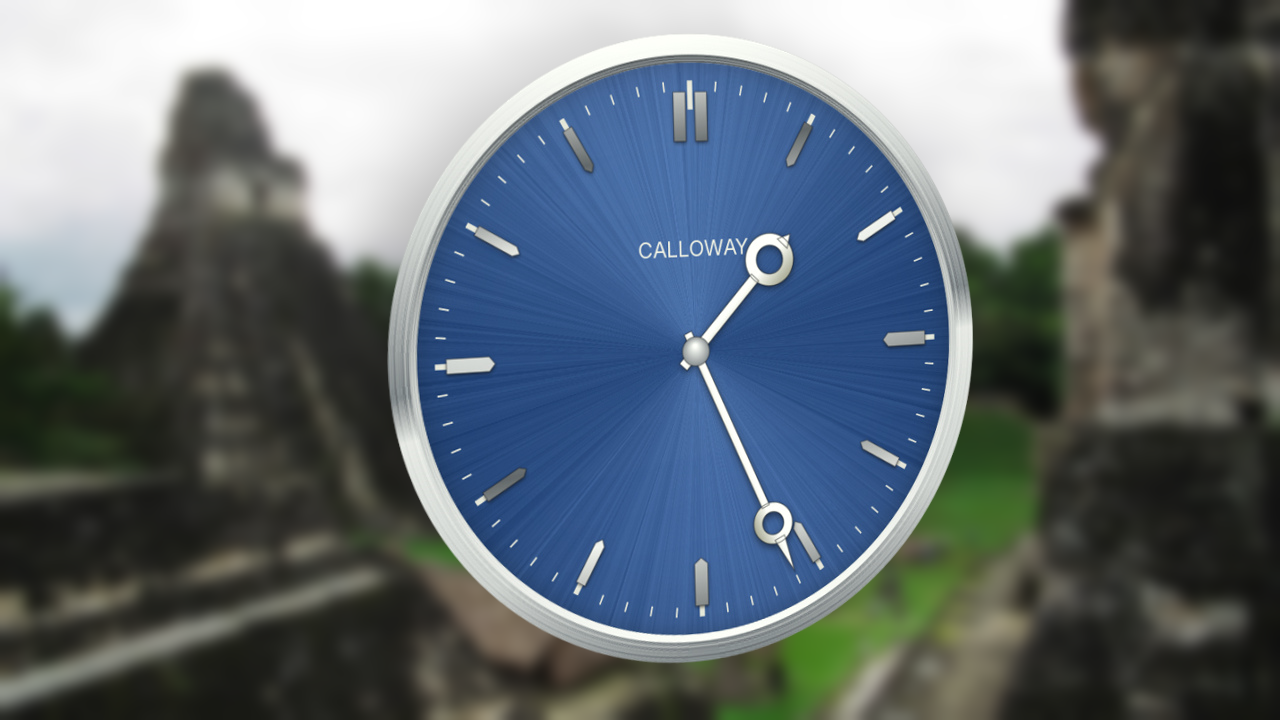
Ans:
1h26
